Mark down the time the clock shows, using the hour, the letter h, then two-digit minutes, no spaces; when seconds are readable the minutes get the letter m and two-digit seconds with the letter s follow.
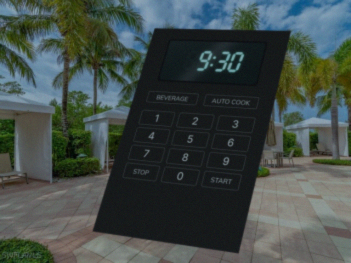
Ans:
9h30
